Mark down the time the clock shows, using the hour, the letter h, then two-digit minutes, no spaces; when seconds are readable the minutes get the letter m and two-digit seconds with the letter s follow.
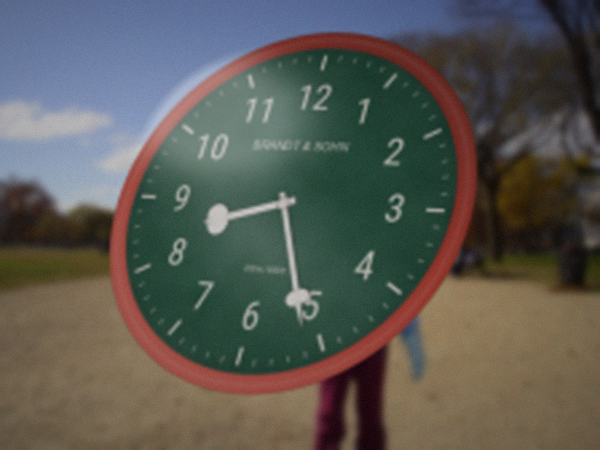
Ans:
8h26
